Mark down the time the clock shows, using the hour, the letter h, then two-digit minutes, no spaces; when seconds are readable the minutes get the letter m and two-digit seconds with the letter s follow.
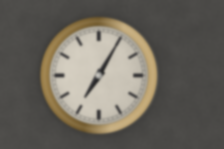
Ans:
7h05
